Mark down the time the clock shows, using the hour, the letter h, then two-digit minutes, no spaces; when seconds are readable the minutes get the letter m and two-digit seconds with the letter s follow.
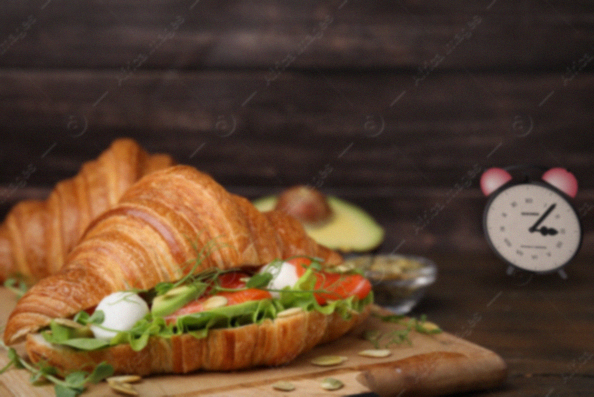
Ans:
3h07
